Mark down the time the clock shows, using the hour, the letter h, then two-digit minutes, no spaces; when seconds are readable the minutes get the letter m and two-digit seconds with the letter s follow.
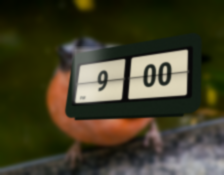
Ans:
9h00
